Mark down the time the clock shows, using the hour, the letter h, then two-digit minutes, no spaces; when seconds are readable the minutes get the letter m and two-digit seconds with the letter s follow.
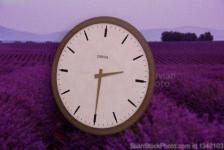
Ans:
2h30
